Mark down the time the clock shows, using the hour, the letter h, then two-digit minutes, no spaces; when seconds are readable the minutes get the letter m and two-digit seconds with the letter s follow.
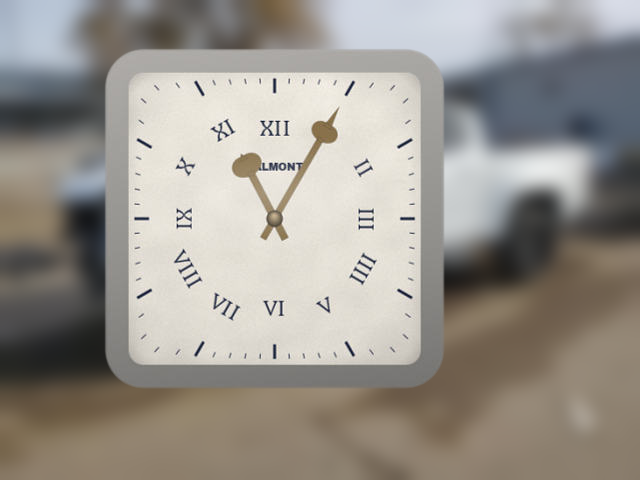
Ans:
11h05
